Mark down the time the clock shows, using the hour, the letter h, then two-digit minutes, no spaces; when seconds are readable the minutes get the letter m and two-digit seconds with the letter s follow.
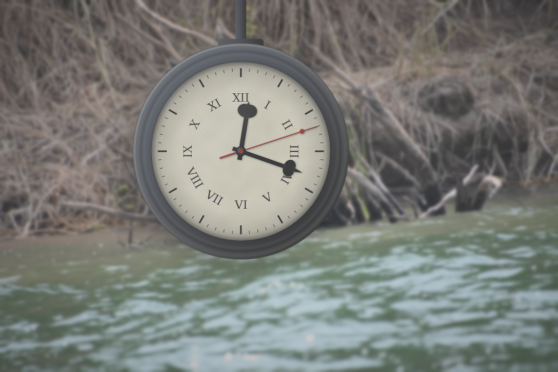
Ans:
12h18m12s
